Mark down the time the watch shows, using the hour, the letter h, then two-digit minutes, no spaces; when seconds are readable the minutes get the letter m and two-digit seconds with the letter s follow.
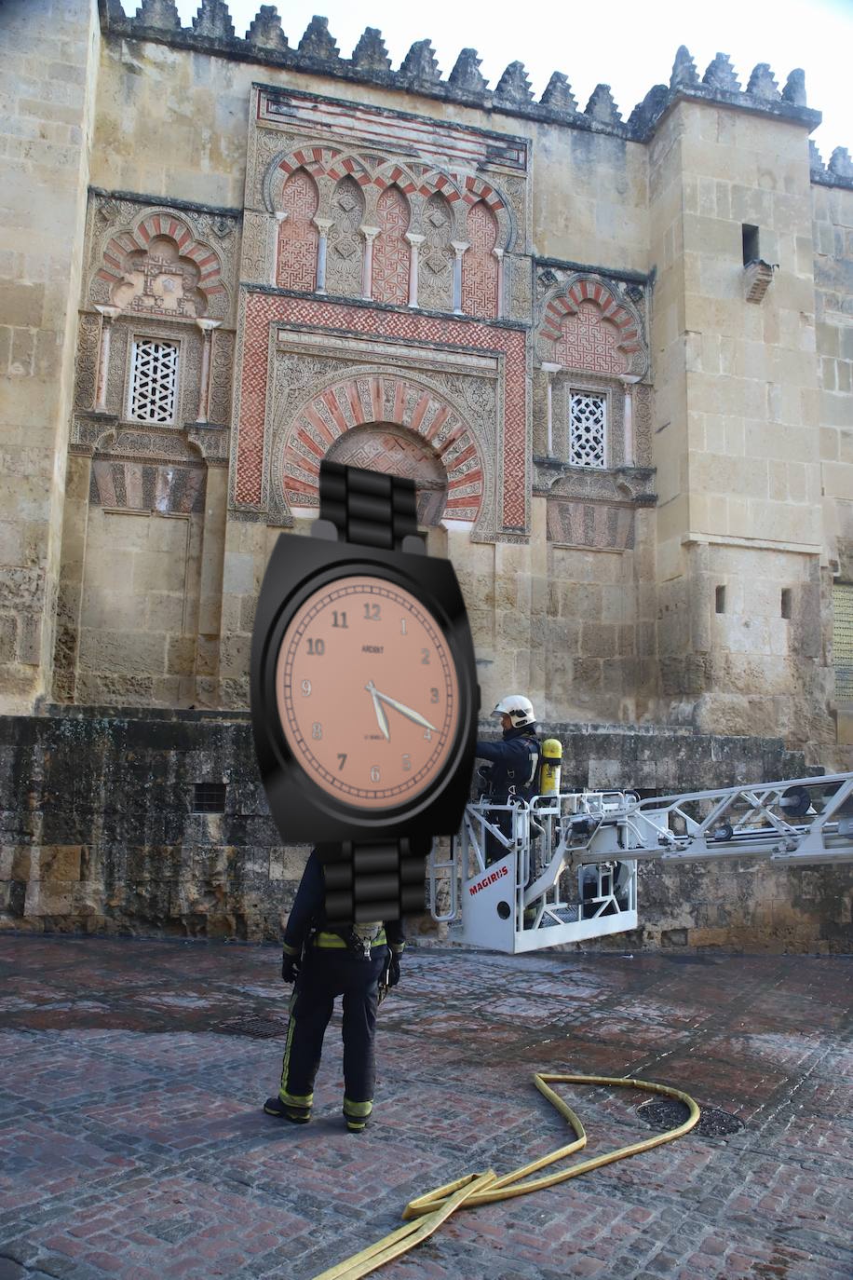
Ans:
5h19
